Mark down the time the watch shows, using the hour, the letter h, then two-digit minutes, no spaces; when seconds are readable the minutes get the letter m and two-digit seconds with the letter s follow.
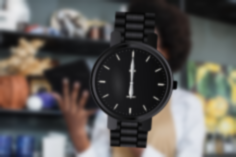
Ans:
6h00
